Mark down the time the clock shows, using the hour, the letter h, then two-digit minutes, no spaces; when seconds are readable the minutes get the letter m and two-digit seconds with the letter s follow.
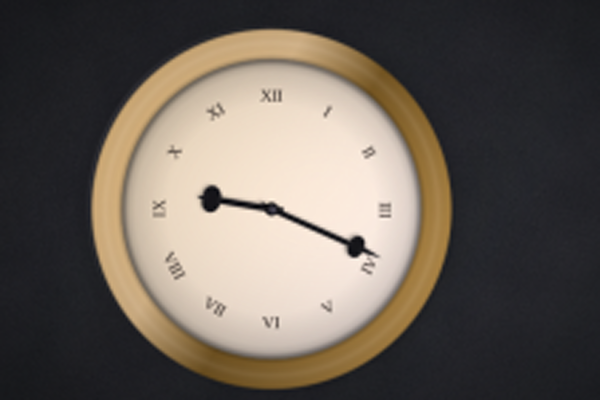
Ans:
9h19
